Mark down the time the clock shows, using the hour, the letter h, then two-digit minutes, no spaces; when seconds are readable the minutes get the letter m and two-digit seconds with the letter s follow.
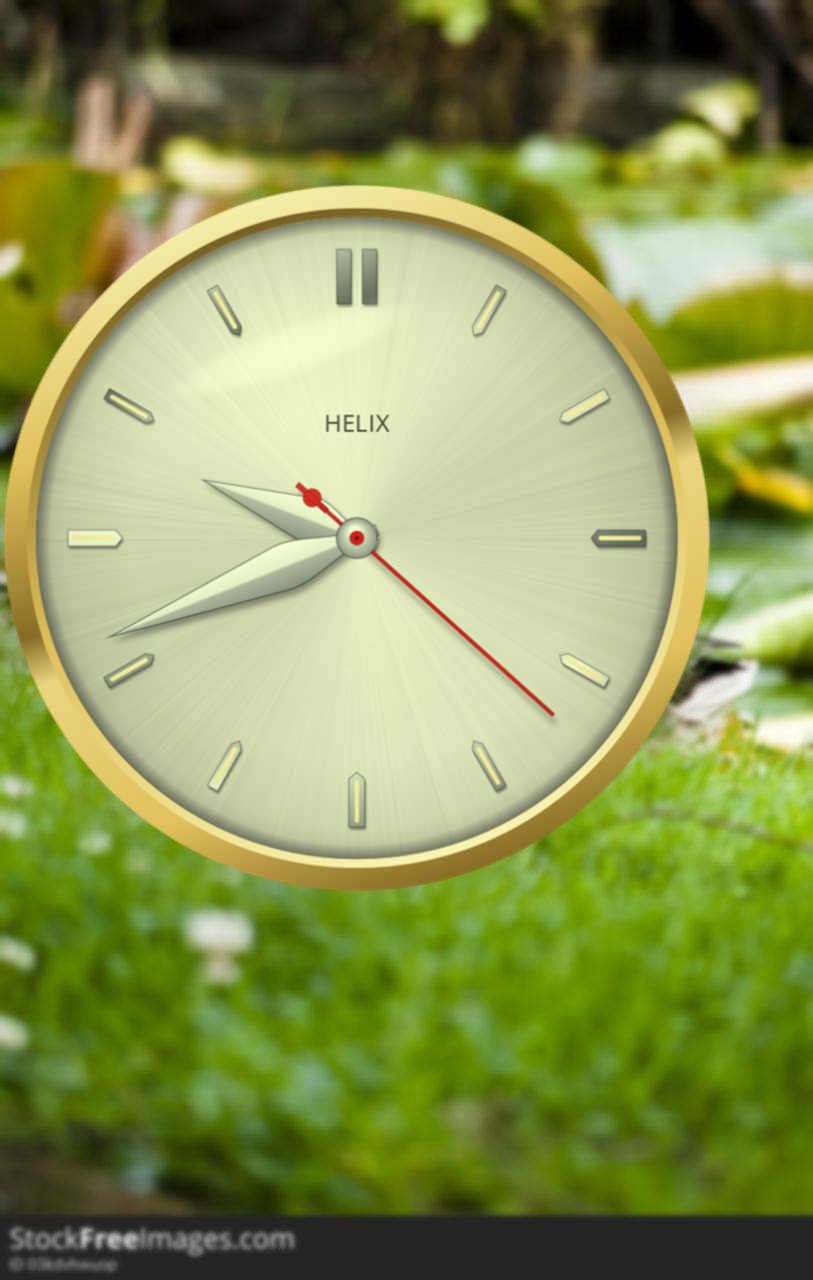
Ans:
9h41m22s
